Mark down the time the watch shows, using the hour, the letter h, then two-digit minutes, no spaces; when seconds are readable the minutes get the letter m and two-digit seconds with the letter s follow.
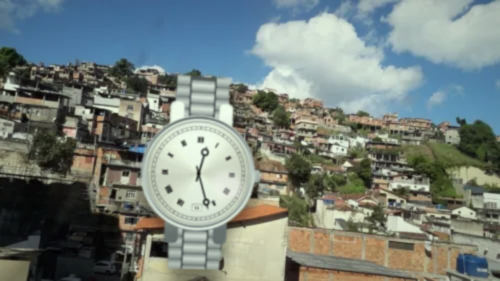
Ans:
12h27
